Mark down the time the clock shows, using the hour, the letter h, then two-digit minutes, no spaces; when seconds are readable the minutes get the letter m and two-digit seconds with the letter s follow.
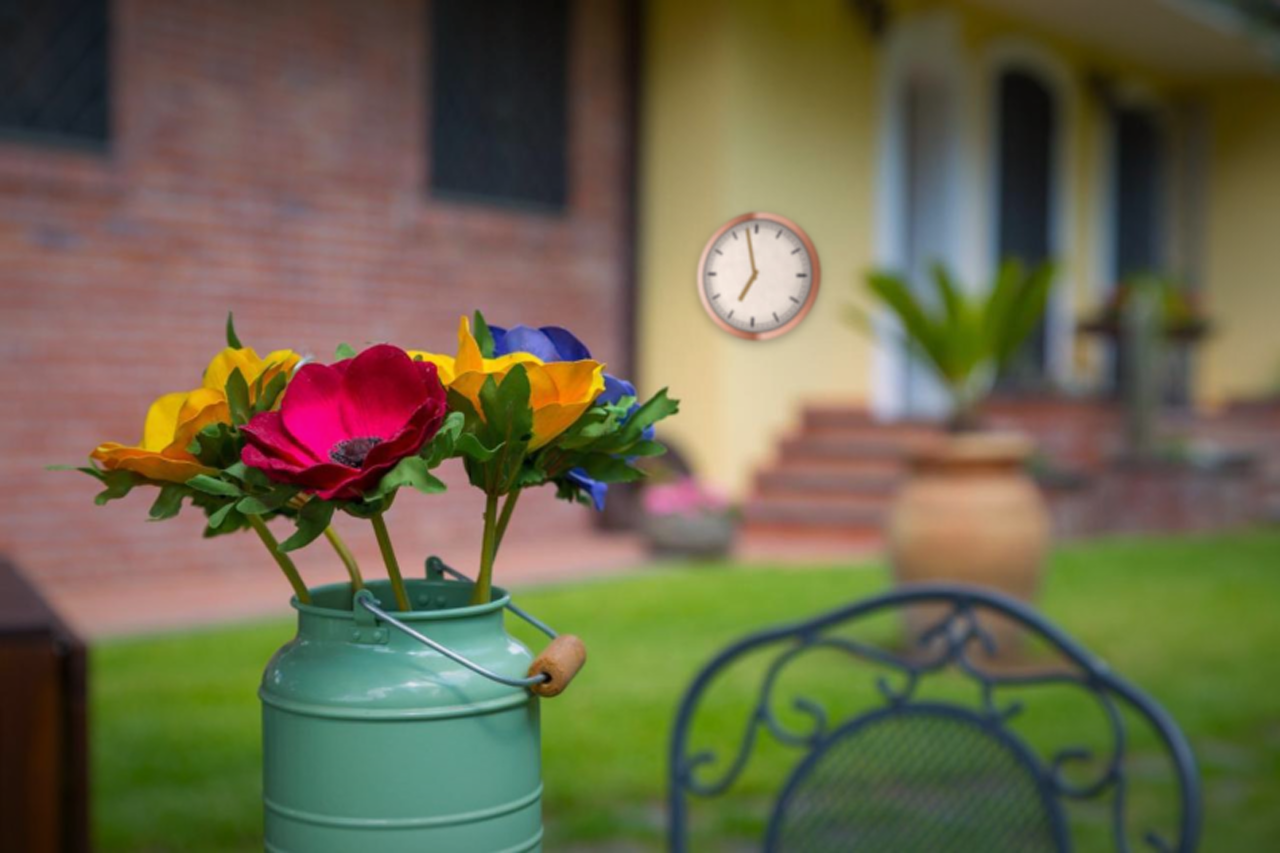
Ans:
6h58
